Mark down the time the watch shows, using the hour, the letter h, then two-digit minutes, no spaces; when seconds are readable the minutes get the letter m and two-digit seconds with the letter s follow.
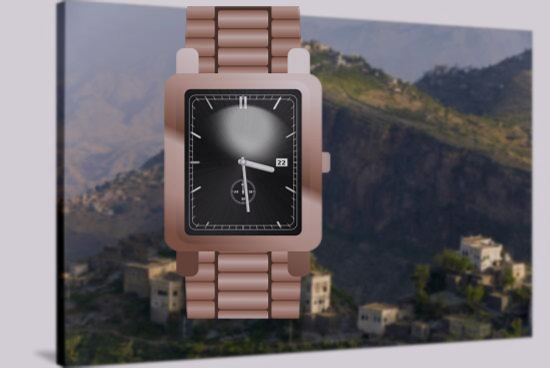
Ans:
3h29
